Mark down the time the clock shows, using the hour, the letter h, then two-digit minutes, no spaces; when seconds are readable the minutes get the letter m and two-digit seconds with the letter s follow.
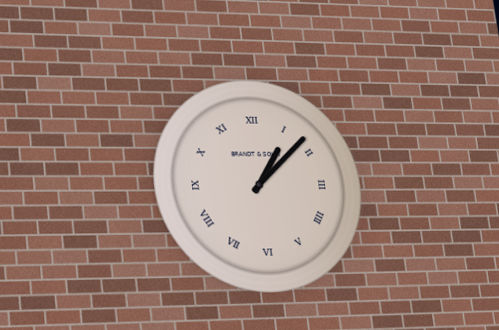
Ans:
1h08
